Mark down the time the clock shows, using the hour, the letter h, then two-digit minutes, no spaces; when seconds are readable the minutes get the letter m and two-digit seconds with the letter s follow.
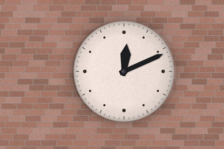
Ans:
12h11
